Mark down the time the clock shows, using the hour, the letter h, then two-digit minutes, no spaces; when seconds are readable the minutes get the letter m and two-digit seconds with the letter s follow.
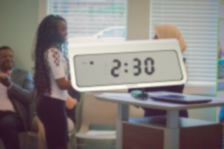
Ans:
2h30
